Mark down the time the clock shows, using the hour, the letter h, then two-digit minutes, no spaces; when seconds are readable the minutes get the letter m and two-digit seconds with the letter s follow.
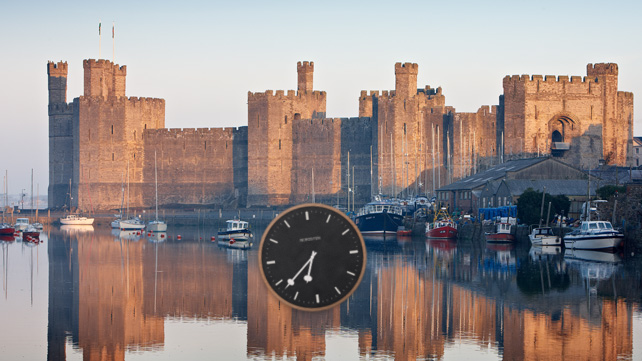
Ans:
6h38
